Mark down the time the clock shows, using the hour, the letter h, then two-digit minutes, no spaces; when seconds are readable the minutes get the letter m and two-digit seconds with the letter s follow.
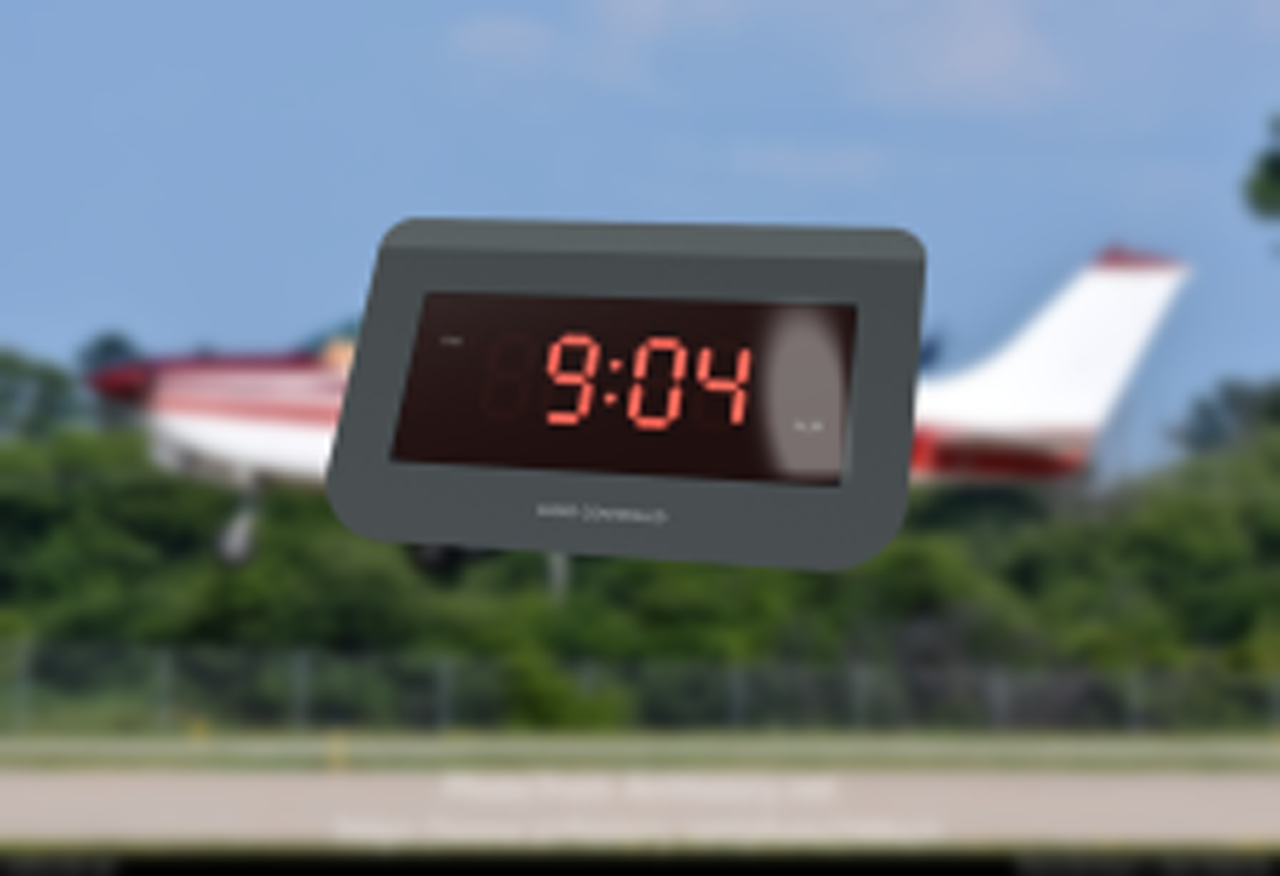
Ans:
9h04
